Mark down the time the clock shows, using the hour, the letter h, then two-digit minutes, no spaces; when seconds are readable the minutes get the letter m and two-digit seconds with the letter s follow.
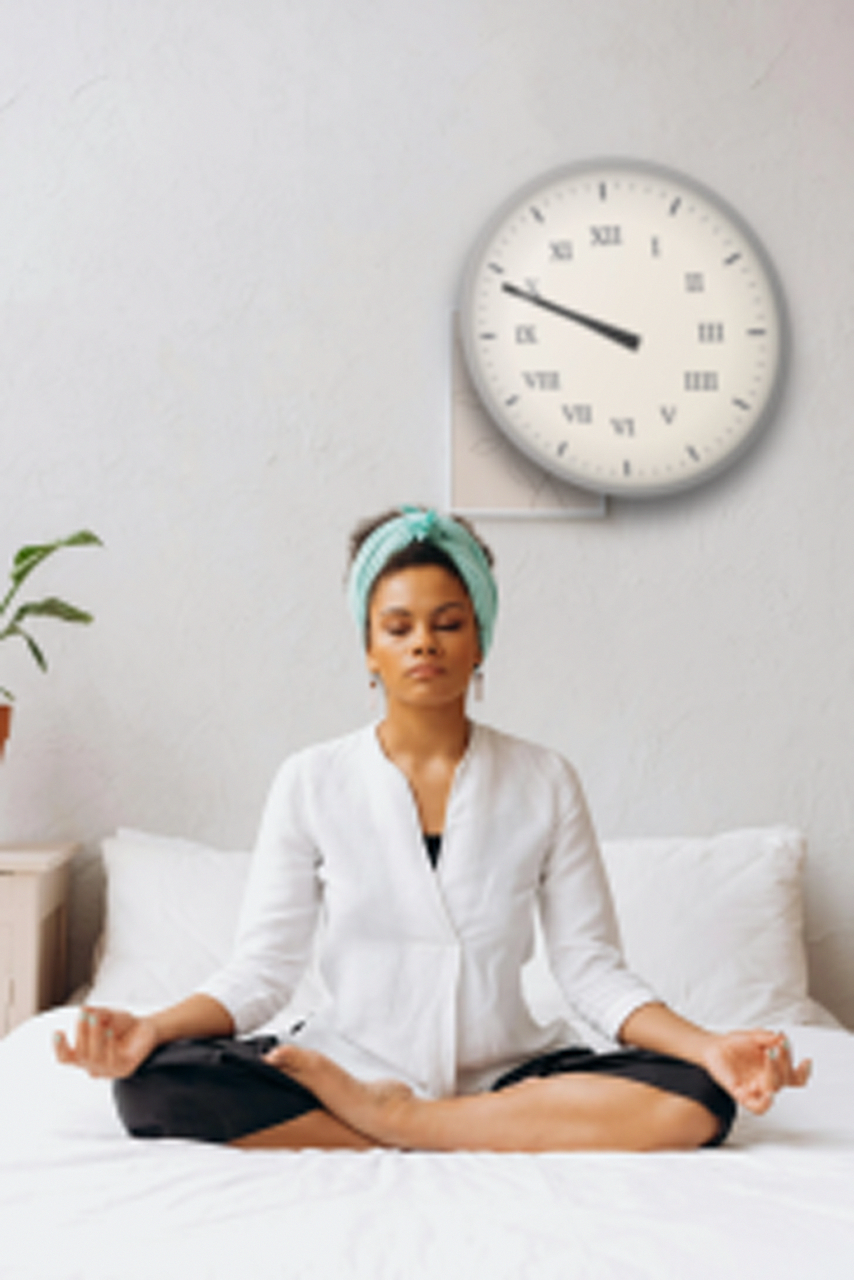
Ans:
9h49
